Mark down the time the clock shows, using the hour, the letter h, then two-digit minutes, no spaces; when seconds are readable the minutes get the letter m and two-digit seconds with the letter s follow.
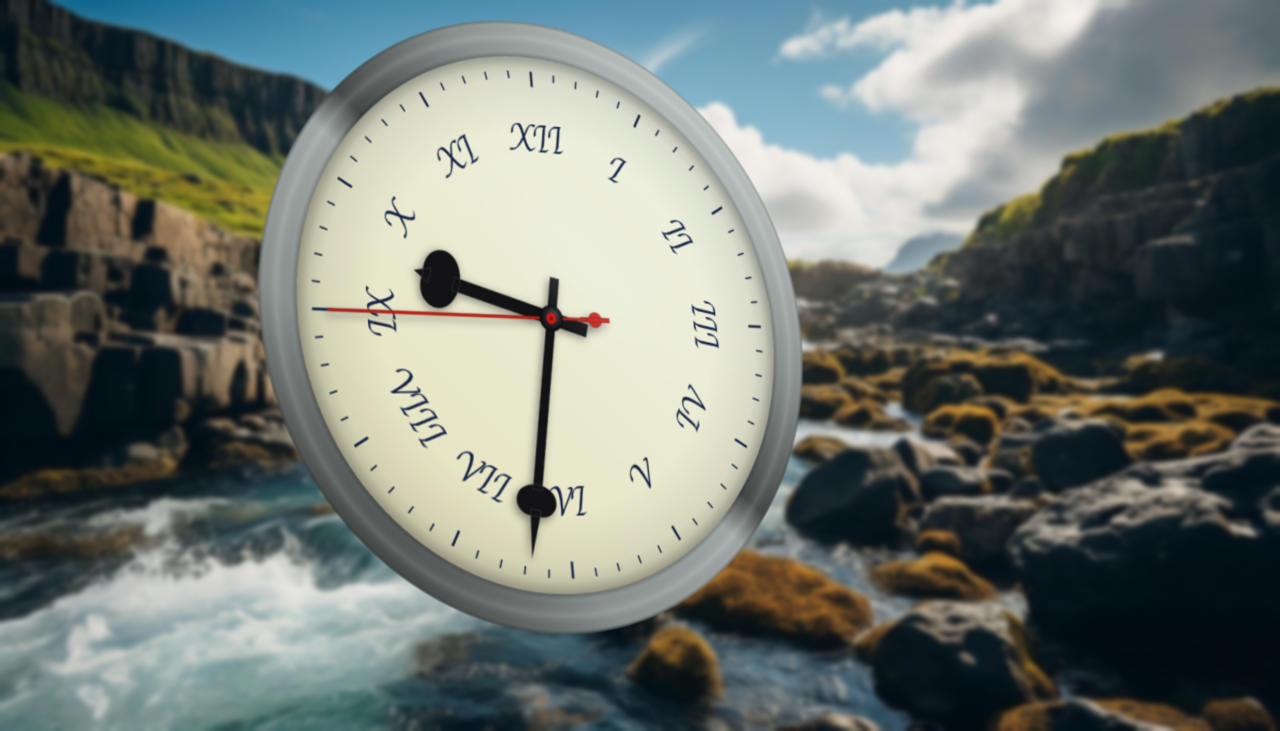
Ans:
9h31m45s
